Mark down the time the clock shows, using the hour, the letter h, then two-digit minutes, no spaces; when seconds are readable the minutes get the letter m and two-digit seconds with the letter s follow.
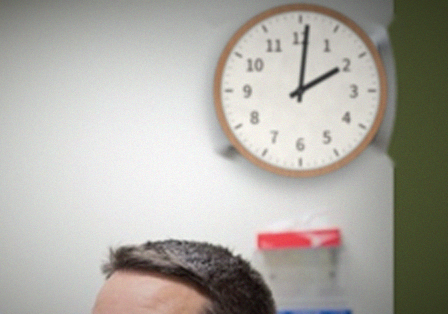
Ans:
2h01
